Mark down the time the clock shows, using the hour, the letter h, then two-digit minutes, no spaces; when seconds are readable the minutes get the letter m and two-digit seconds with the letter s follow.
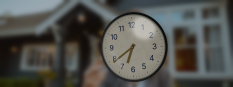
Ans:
6h39
